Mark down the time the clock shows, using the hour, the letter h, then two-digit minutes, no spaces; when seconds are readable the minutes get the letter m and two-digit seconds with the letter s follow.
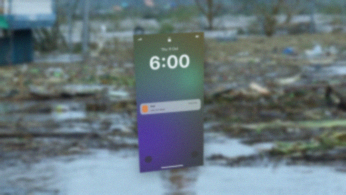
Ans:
6h00
